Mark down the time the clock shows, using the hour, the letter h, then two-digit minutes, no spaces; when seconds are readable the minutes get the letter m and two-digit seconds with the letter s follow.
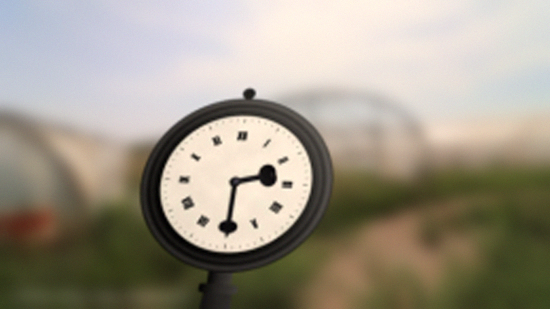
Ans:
2h30
